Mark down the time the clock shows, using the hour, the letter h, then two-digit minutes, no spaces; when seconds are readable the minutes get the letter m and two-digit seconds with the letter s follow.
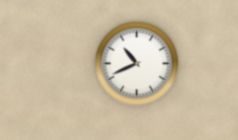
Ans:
10h41
